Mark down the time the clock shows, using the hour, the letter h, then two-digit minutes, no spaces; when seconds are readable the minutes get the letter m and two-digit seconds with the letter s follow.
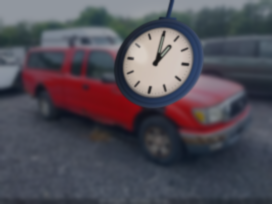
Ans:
1h00
